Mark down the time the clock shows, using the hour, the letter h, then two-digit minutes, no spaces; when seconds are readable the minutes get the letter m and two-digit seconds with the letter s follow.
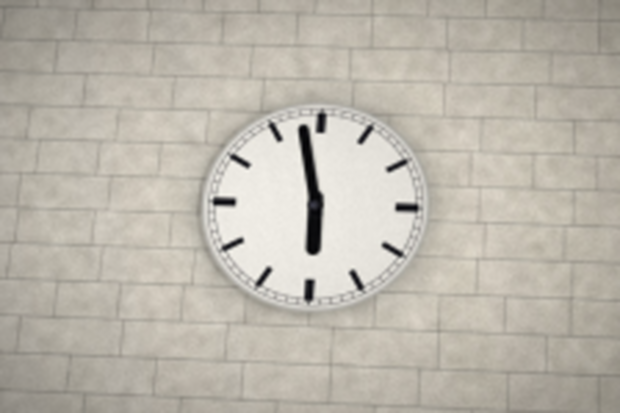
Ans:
5h58
